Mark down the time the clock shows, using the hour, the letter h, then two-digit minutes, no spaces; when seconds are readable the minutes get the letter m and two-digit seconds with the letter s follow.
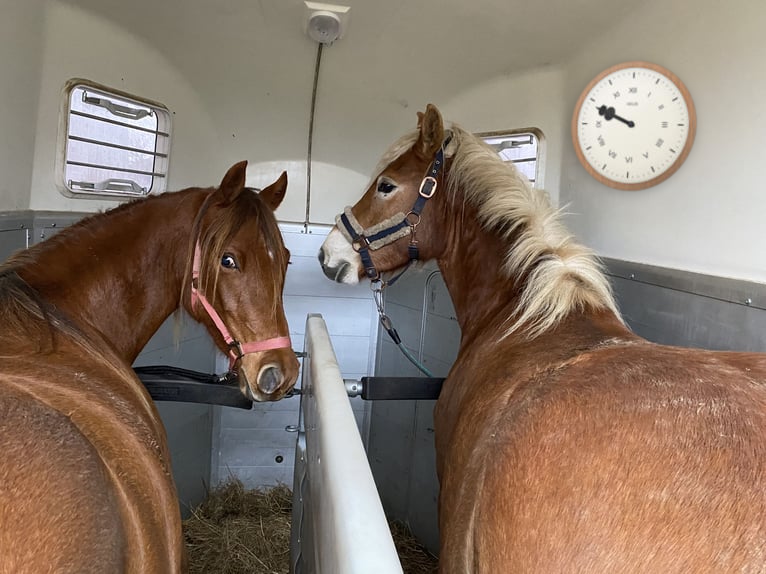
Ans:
9h49
